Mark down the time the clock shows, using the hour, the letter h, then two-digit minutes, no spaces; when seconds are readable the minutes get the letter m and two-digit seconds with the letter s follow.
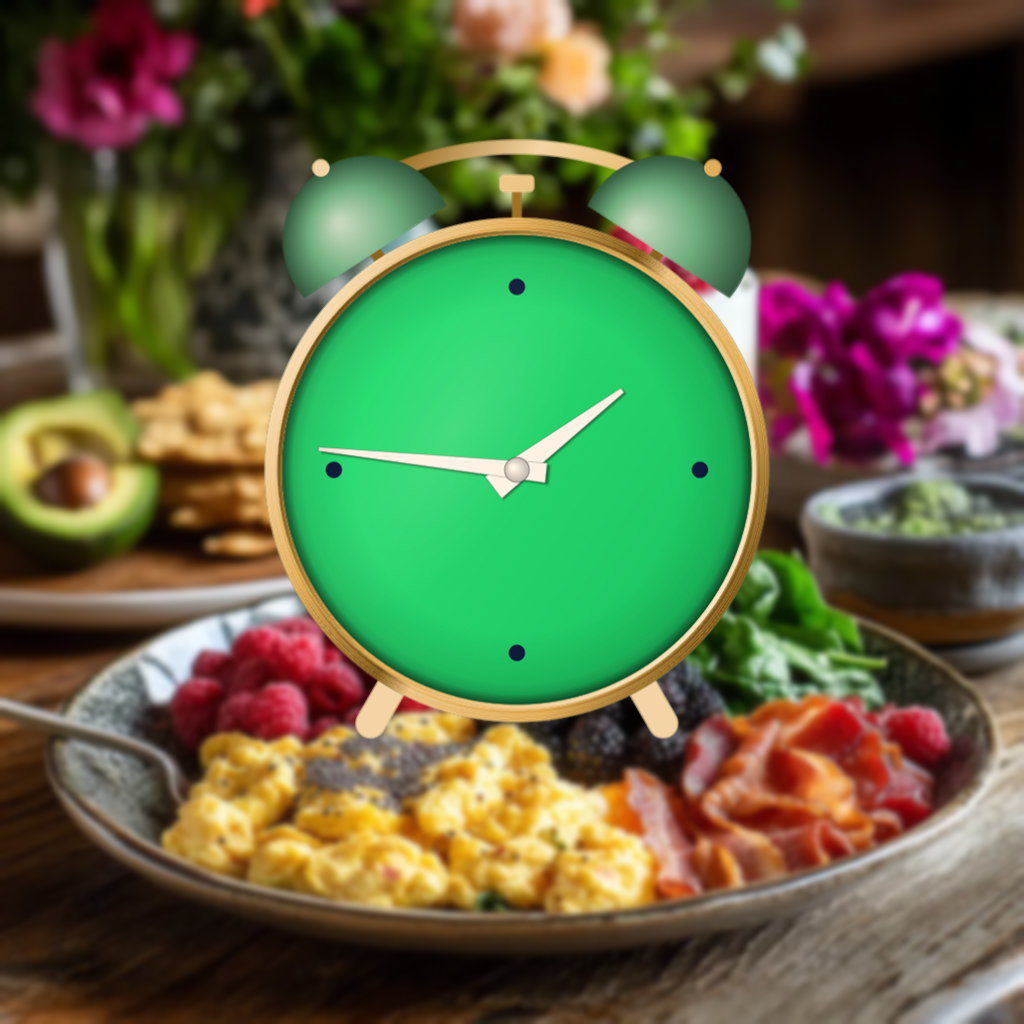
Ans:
1h46
